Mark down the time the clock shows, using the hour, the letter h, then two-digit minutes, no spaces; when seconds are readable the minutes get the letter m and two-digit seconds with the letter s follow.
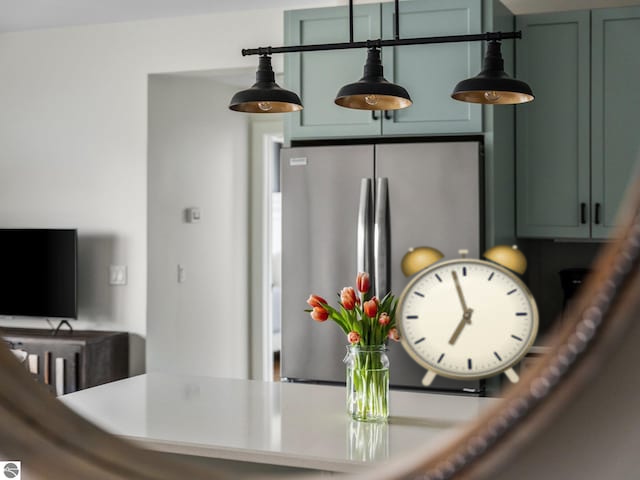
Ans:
6h58
